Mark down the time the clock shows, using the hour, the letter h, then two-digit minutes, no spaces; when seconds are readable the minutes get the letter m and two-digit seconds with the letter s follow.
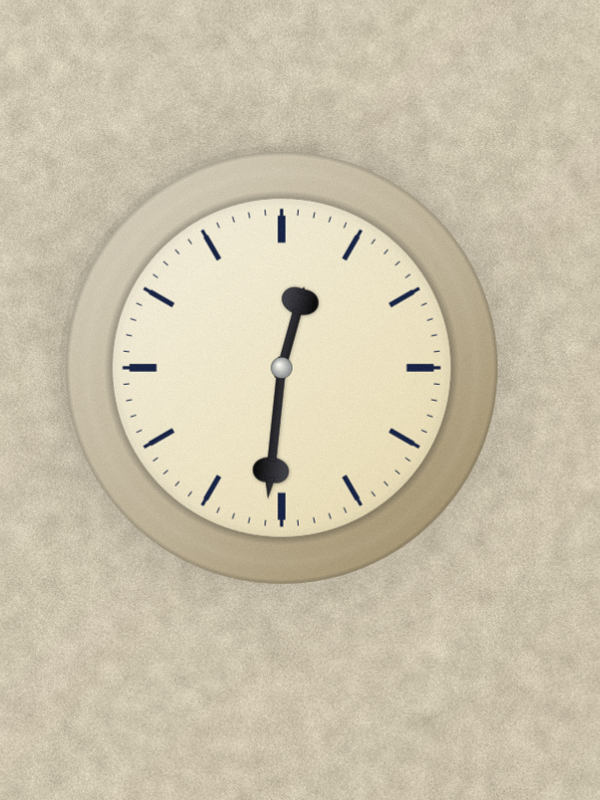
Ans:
12h31
